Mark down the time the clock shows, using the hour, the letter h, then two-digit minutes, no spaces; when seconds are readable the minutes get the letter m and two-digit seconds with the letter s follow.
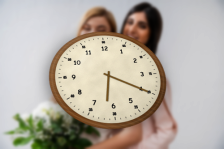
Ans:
6h20
